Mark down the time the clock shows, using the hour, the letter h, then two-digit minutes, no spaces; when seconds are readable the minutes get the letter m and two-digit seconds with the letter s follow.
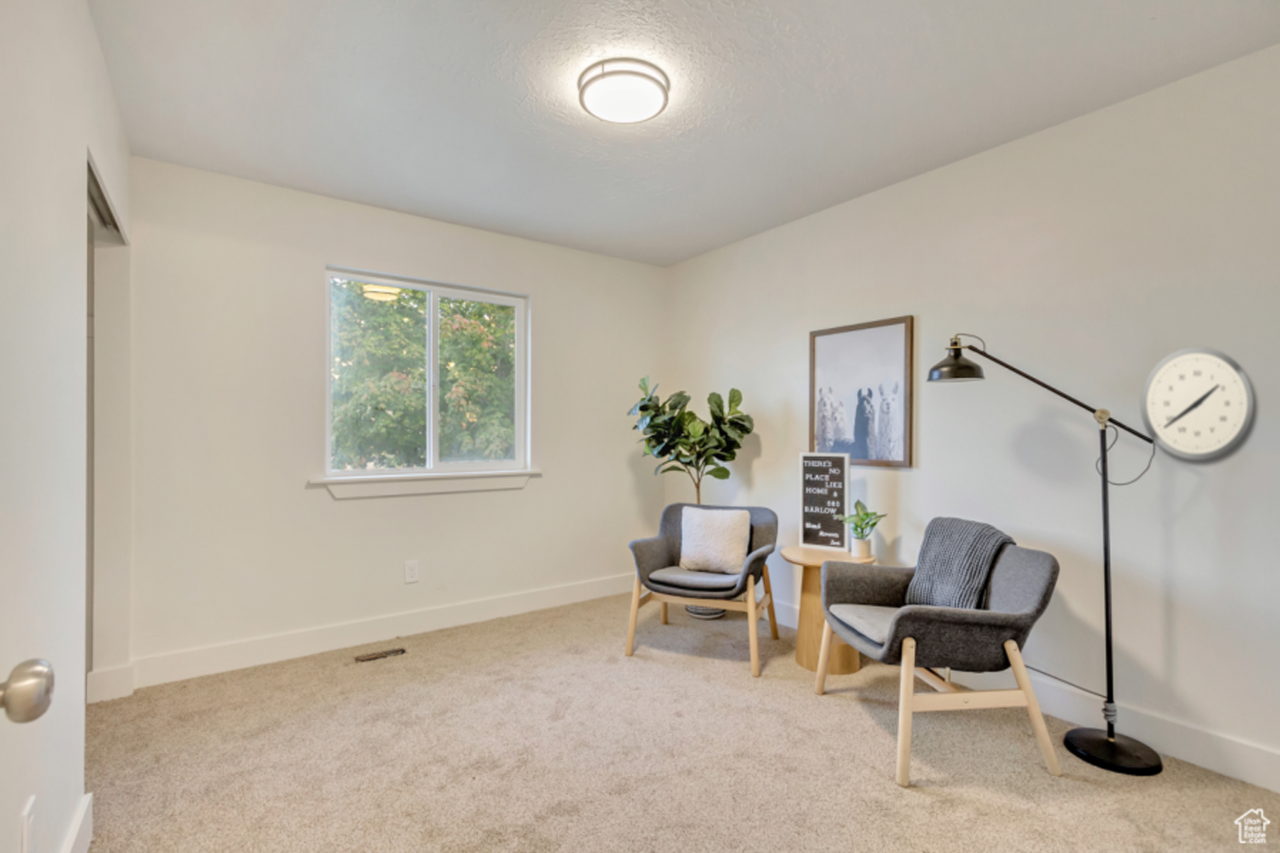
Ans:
1h39
